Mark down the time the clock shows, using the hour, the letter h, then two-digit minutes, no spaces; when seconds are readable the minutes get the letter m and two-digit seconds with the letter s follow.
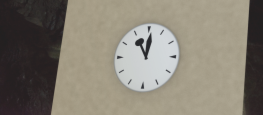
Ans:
11h01
